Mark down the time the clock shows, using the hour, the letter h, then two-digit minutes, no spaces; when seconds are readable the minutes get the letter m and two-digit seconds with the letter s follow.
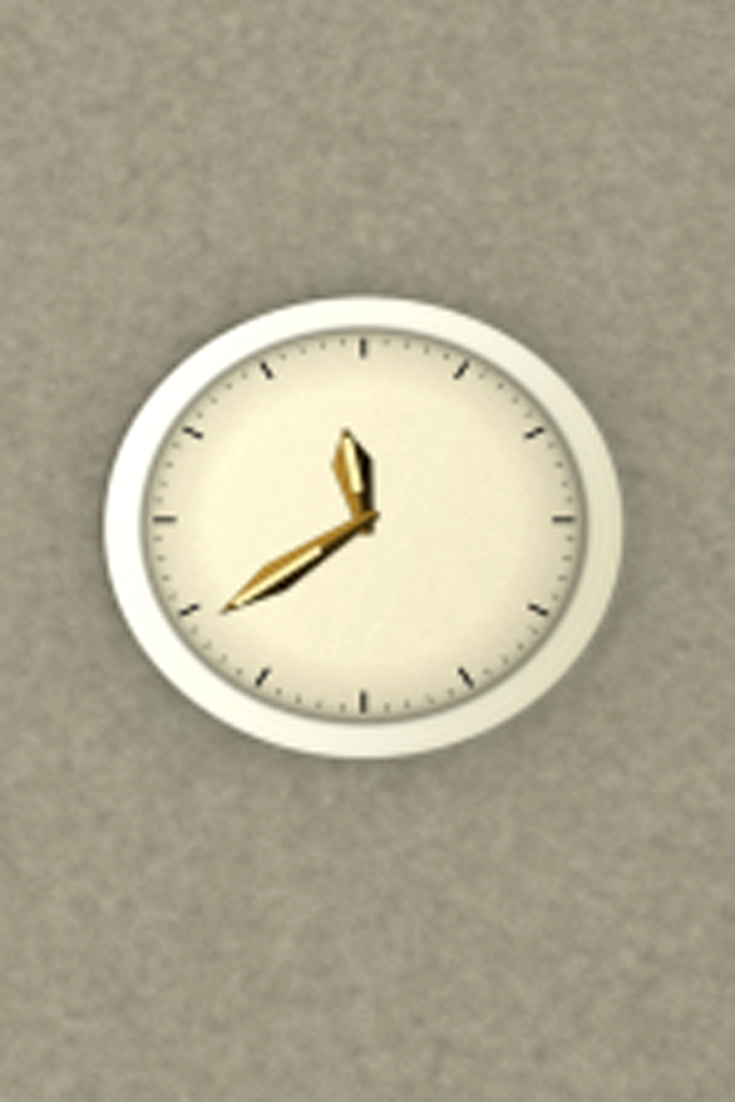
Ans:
11h39
